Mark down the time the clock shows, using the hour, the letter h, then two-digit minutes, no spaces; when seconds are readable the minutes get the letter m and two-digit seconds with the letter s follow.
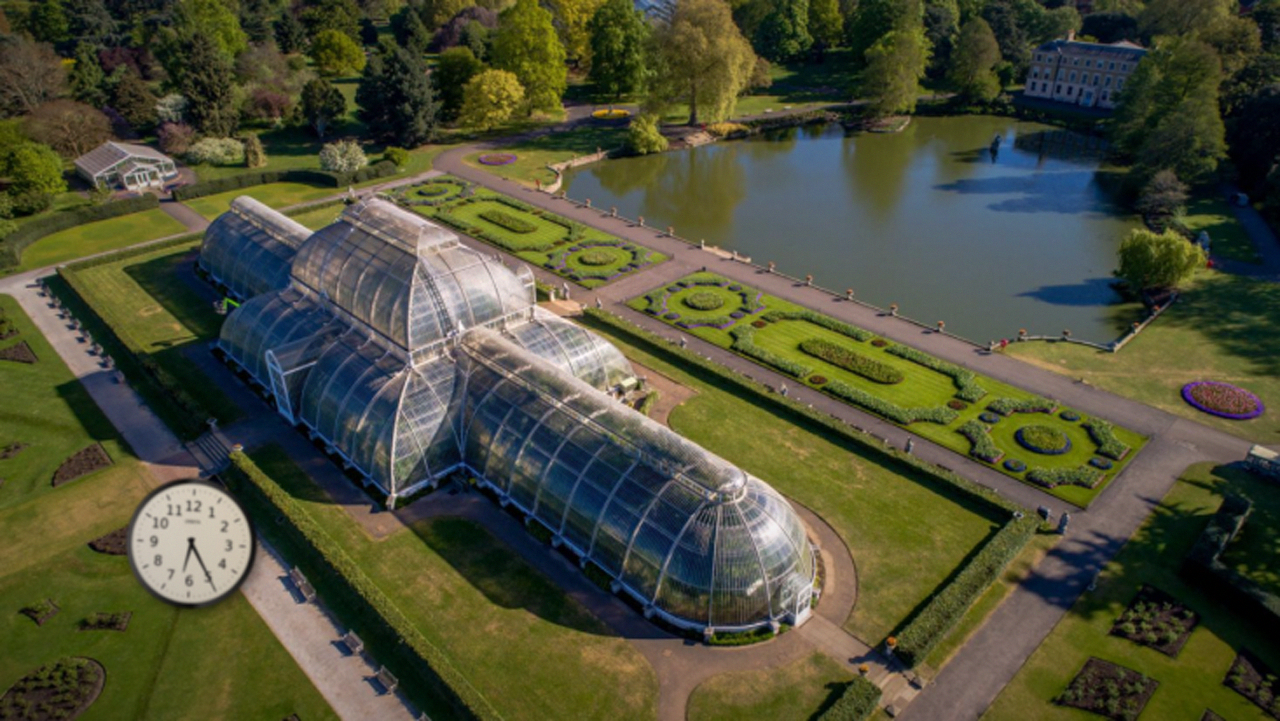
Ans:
6h25
